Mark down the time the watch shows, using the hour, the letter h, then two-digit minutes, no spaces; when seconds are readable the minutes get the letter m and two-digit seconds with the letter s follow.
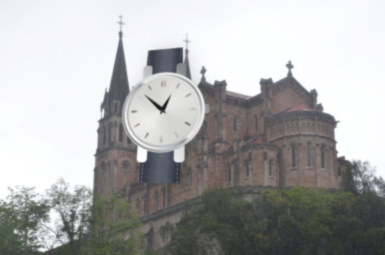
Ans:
12h52
